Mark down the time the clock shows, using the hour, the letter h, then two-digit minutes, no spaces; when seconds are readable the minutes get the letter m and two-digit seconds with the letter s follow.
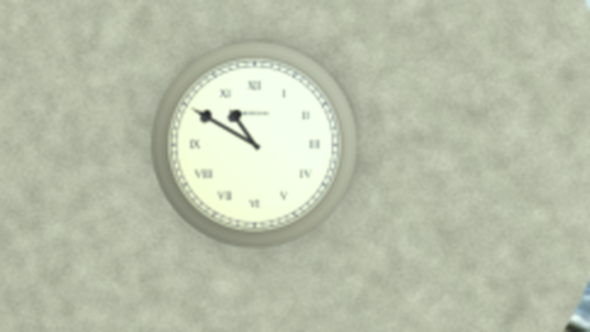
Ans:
10h50
